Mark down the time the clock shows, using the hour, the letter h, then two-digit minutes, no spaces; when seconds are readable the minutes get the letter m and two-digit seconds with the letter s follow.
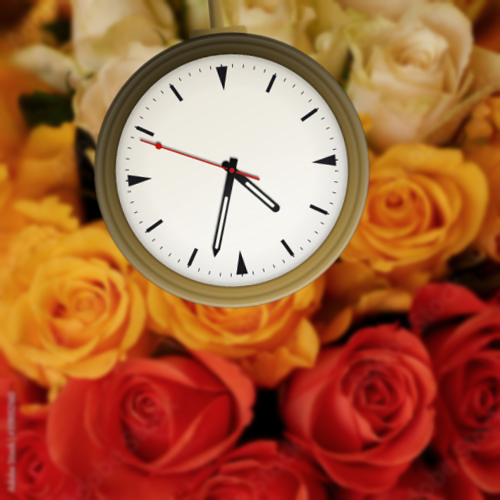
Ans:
4h32m49s
